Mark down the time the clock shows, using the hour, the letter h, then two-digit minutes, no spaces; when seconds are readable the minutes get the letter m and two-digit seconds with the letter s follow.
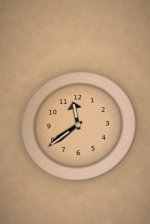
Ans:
11h39
